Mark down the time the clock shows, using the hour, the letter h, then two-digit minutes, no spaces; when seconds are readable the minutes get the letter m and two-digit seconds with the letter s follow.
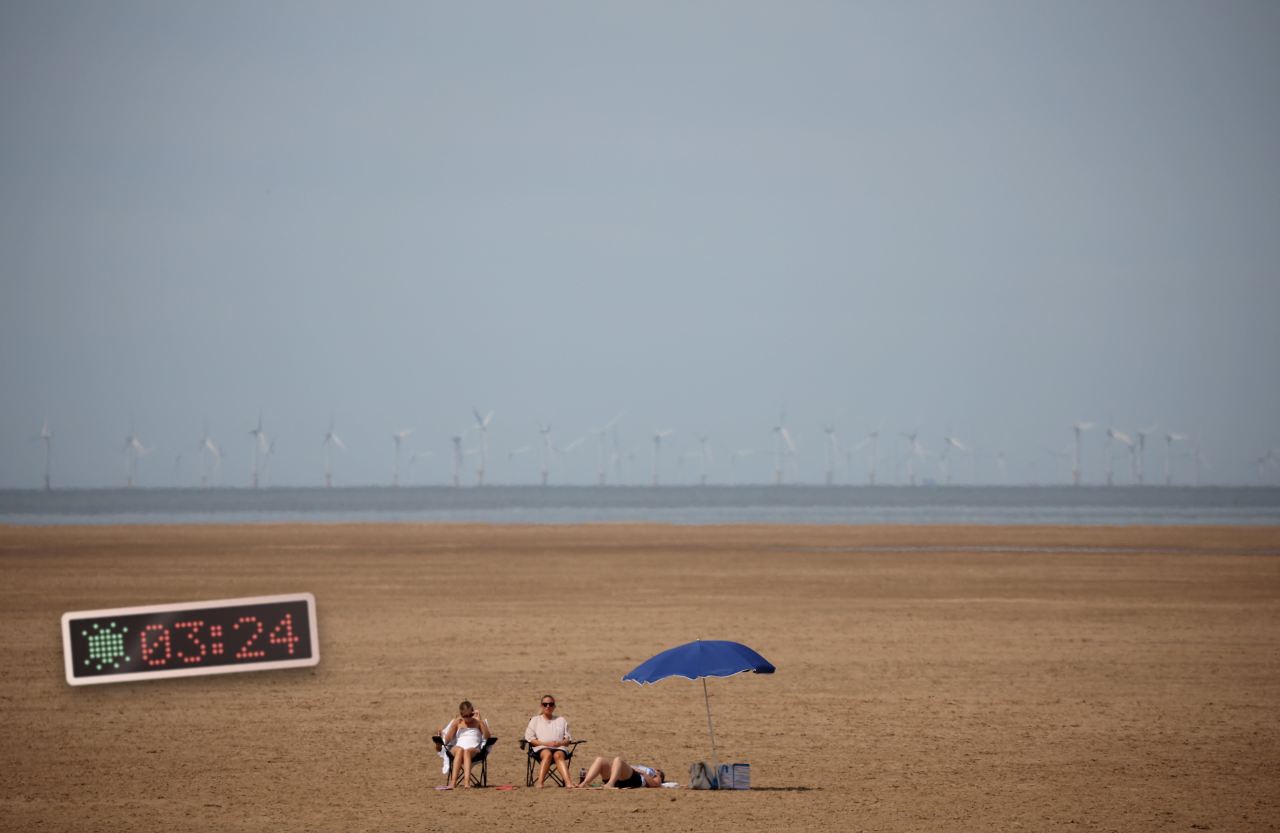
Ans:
3h24
